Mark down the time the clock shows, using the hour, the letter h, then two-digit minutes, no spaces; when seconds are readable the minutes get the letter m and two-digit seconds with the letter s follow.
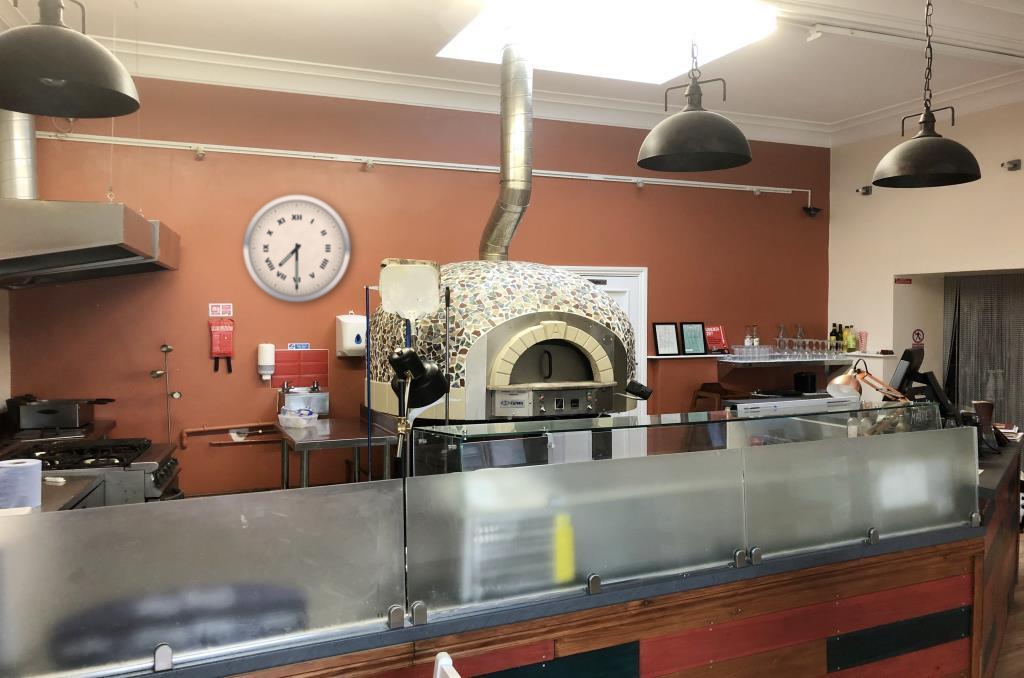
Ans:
7h30
